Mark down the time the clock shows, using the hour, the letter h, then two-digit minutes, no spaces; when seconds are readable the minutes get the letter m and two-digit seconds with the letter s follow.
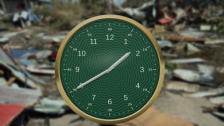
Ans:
1h40
